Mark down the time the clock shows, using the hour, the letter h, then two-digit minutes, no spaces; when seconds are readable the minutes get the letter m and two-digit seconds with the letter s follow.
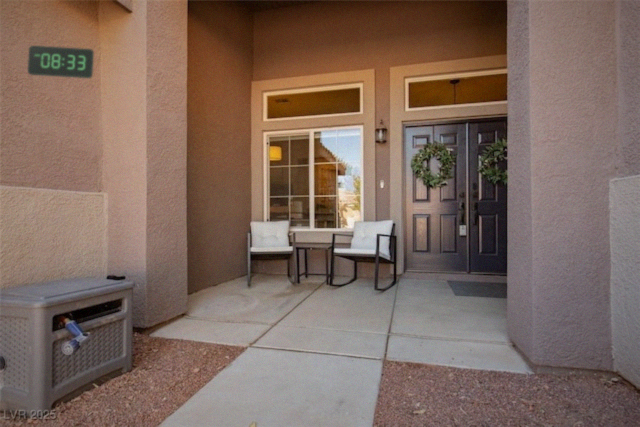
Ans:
8h33
